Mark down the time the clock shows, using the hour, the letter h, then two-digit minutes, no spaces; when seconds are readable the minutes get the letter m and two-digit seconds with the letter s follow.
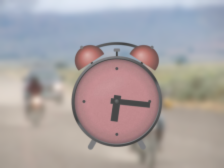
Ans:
6h16
